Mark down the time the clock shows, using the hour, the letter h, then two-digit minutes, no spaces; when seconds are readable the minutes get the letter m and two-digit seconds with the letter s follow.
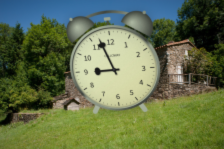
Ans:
8h57
